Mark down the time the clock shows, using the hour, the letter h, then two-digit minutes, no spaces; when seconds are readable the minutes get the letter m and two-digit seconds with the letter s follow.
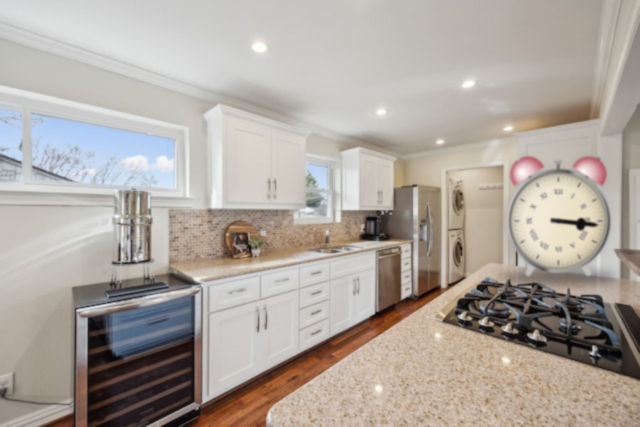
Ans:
3h16
